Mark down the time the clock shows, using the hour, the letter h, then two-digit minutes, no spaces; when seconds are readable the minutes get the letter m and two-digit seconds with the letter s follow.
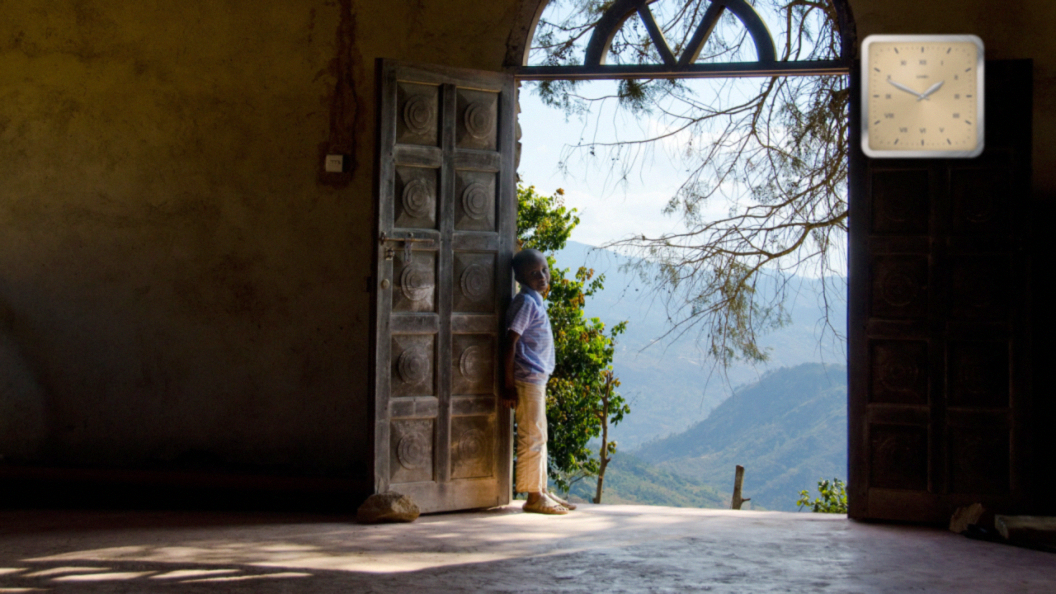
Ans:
1h49
